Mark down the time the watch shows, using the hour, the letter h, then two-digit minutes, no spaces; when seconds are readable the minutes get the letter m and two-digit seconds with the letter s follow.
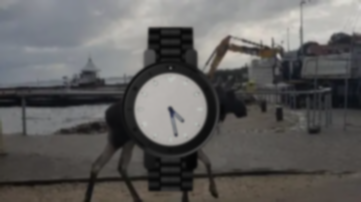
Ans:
4h28
